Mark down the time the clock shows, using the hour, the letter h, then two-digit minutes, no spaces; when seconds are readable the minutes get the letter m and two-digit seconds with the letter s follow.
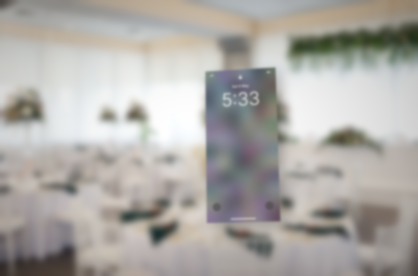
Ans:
5h33
